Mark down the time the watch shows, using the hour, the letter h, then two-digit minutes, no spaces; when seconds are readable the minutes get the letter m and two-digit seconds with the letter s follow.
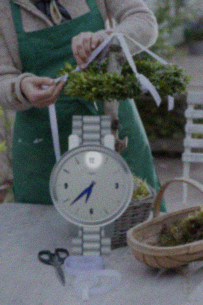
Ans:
6h38
